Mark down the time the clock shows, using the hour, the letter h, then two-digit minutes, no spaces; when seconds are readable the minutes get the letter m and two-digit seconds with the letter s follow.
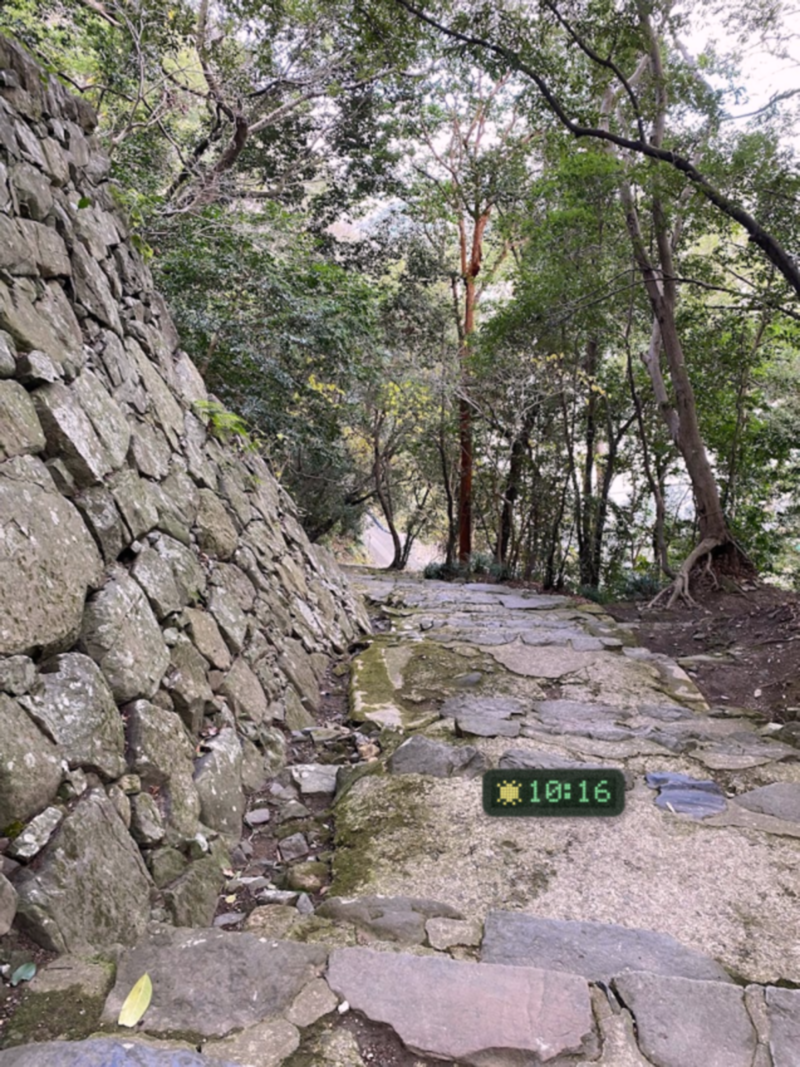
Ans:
10h16
